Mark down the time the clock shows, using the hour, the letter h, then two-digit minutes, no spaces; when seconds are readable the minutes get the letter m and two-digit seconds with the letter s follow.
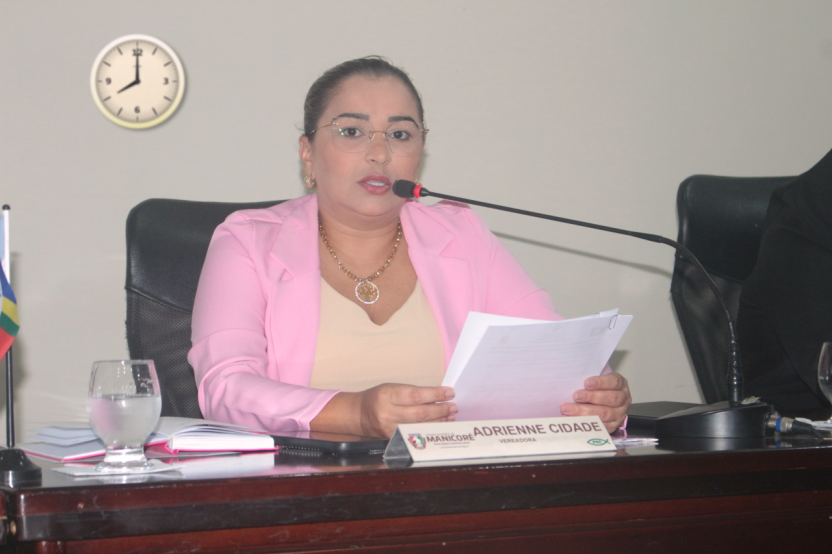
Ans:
8h00
